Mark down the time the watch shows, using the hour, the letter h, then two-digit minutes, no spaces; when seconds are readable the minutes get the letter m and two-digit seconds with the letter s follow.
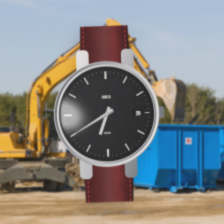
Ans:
6h40
